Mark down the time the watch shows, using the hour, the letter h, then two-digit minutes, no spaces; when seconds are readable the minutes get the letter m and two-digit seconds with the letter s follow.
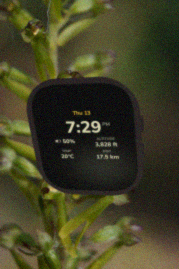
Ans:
7h29
